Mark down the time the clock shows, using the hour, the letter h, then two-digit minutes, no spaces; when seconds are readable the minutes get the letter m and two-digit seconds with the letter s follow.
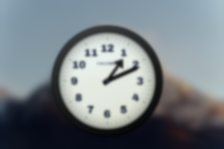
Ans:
1h11
